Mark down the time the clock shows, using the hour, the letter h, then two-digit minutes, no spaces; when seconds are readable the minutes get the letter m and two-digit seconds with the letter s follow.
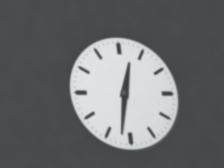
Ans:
12h32
